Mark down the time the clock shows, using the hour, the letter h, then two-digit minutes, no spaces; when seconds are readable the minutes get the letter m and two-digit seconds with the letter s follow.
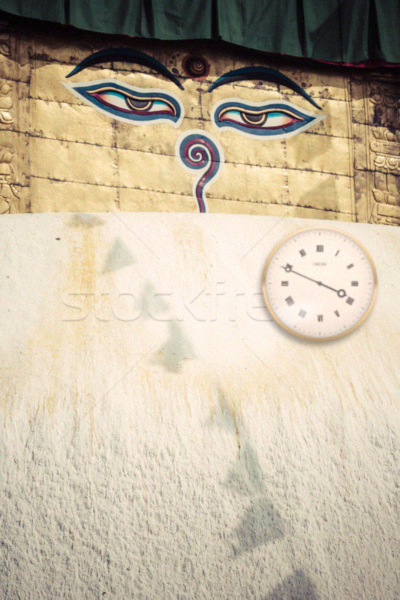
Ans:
3h49
